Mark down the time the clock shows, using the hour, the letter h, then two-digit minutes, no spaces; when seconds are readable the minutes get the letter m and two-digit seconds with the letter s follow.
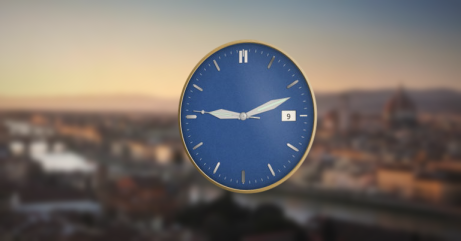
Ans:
9h11m46s
